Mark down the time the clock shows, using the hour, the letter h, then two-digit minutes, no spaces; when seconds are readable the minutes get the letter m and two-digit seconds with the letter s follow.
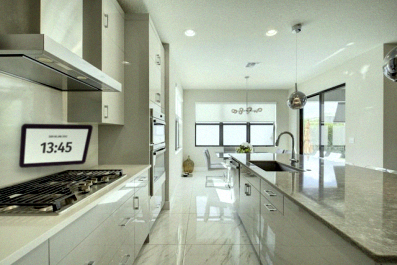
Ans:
13h45
